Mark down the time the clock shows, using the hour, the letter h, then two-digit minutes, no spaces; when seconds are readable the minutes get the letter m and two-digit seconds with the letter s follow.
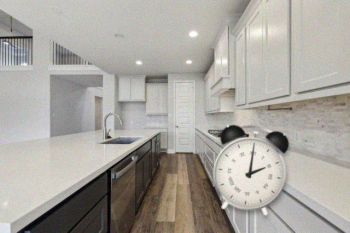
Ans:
2h00
